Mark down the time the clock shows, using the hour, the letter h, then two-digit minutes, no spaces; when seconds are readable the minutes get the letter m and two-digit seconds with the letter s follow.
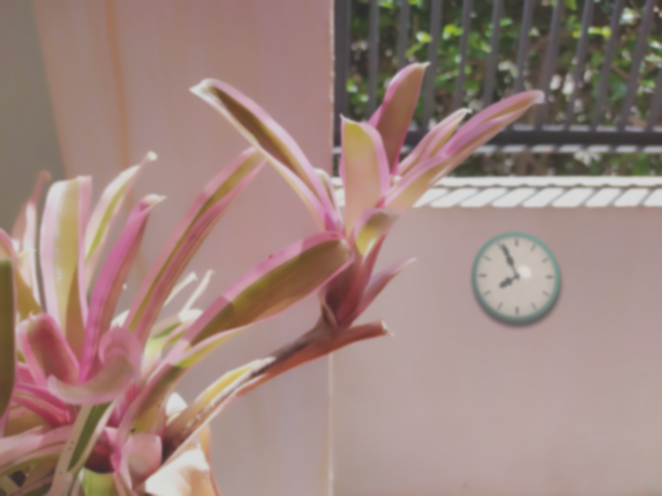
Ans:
7h56
